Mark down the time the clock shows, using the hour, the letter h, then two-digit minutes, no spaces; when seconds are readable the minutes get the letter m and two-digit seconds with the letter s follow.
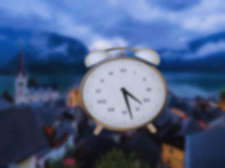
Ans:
4h28
